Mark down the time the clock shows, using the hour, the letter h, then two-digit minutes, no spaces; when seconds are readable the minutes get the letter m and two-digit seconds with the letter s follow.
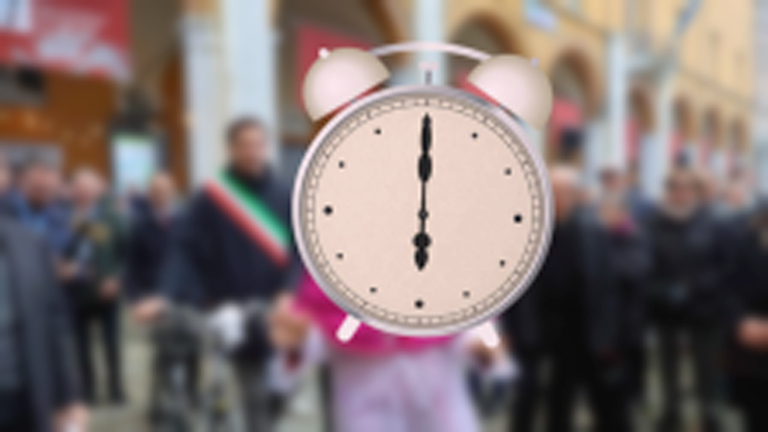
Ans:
6h00
